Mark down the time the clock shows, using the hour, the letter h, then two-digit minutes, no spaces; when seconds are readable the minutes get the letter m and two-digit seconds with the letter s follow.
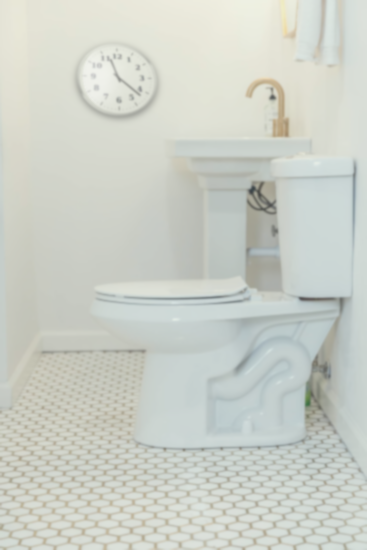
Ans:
11h22
